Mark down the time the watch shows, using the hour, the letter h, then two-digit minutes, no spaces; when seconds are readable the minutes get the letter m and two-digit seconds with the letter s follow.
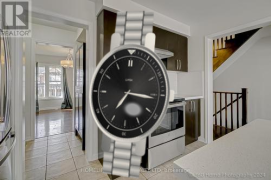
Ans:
7h16
